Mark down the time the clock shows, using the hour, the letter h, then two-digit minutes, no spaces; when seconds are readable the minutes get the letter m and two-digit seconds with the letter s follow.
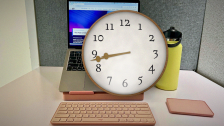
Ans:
8h43
